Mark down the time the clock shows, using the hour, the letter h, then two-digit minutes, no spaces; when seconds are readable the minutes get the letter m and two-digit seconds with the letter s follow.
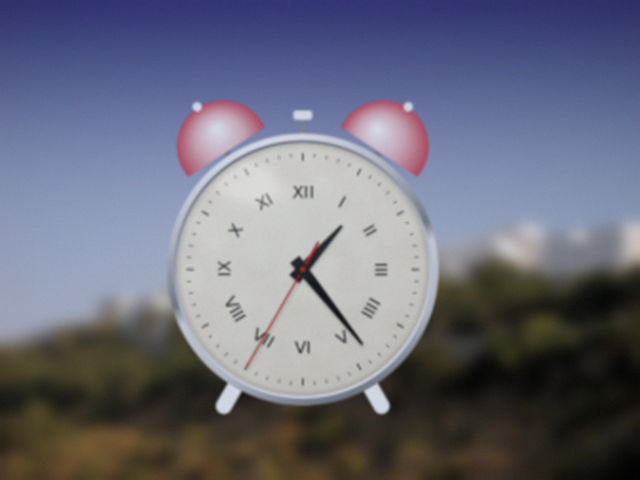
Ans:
1h23m35s
